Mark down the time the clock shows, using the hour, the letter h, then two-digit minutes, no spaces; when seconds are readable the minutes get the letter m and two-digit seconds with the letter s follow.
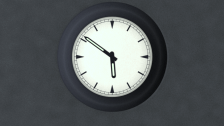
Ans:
5h51
